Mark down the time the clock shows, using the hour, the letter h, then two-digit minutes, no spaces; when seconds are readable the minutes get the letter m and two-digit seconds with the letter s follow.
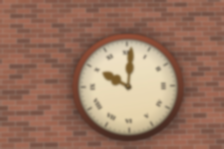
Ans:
10h01
